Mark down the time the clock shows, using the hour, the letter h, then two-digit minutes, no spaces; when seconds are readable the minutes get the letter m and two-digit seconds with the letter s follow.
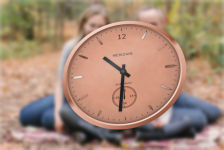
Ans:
10h31
